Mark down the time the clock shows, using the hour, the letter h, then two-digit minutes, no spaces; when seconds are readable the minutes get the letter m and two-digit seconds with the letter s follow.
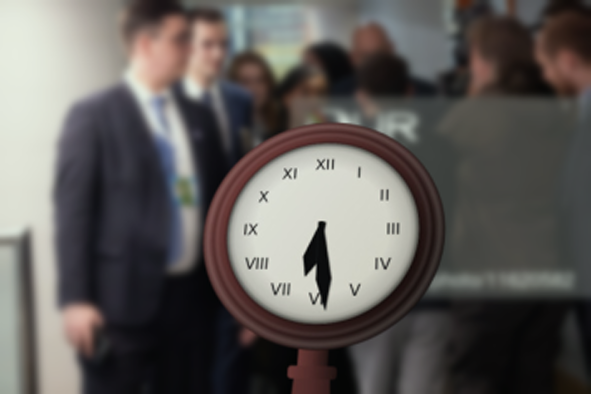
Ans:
6h29
